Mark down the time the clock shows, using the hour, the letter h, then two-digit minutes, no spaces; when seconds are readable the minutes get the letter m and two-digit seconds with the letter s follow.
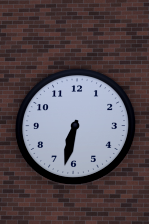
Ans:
6h32
